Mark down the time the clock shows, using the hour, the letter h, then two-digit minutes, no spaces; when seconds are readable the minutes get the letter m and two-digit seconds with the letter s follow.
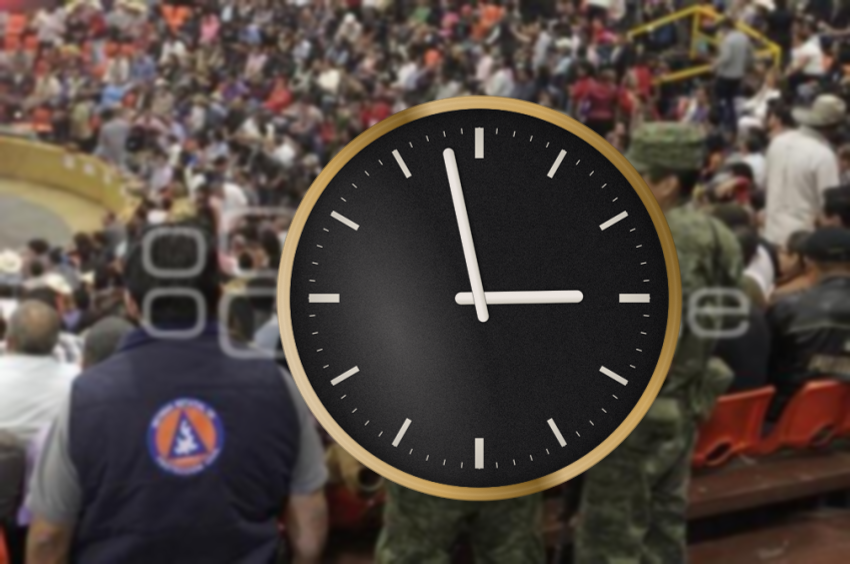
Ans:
2h58
